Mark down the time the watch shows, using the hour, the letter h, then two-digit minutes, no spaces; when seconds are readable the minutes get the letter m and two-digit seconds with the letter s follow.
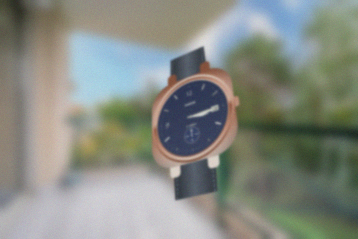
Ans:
3h15
